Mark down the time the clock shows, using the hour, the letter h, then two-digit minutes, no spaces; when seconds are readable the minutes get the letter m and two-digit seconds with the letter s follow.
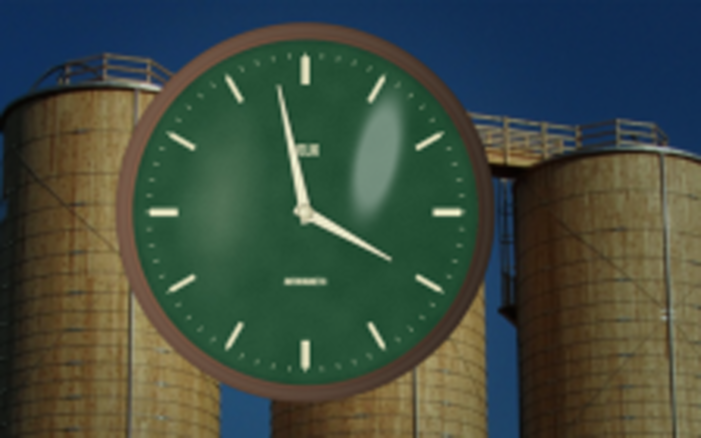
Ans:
3h58
